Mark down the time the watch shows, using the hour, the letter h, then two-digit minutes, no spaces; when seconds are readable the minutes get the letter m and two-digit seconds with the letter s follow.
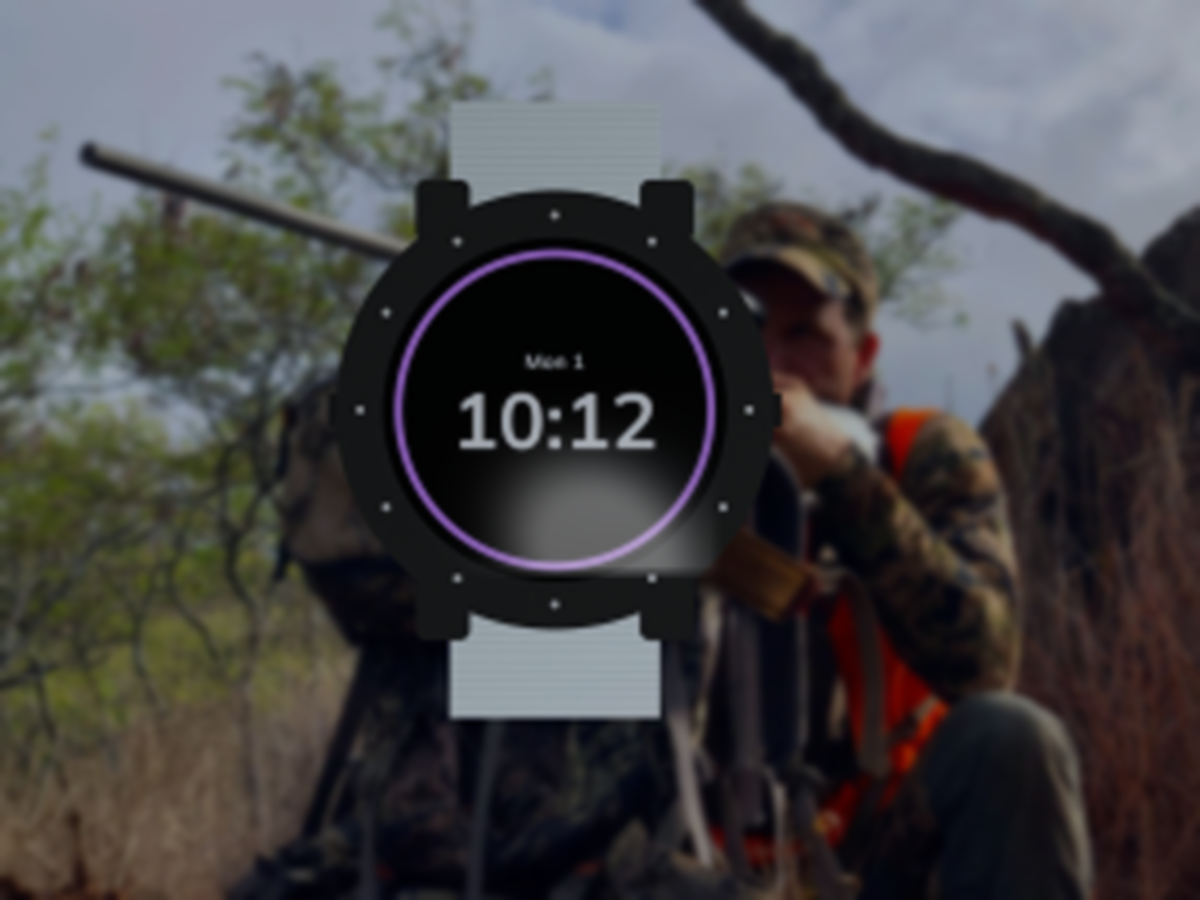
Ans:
10h12
